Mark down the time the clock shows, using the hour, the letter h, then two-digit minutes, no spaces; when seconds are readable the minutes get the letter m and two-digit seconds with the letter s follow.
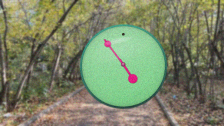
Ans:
4h54
